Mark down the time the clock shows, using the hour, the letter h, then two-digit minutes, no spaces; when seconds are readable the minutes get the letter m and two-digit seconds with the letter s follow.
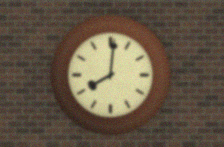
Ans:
8h01
